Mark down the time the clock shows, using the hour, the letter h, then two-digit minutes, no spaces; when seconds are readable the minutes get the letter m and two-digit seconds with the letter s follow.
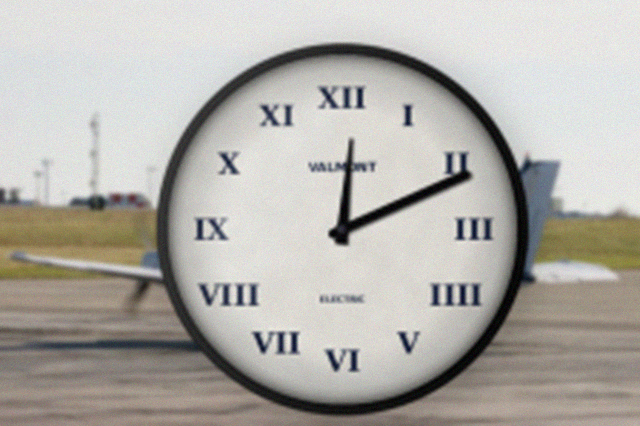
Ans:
12h11
